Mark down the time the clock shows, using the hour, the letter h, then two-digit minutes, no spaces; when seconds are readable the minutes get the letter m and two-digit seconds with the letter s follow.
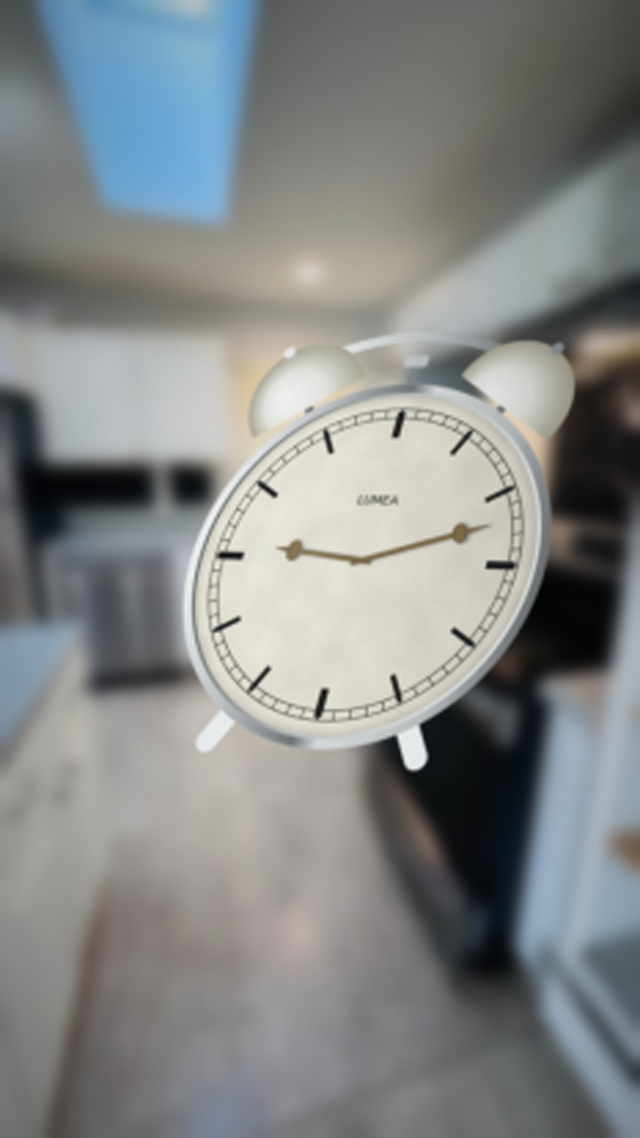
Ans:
9h12
